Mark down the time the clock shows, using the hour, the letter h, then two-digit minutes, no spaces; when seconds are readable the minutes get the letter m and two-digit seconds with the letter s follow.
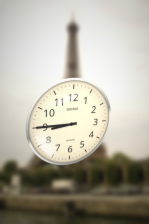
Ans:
8h45
